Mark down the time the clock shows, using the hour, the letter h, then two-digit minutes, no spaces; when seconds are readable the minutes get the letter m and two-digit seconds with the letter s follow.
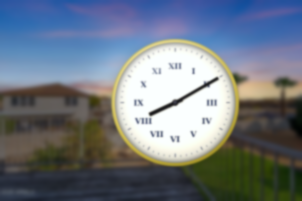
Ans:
8h10
